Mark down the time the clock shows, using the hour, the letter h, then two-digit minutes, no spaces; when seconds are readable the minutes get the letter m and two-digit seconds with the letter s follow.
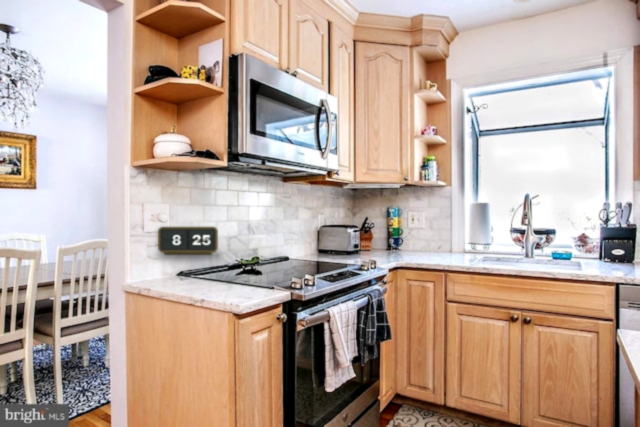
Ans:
8h25
